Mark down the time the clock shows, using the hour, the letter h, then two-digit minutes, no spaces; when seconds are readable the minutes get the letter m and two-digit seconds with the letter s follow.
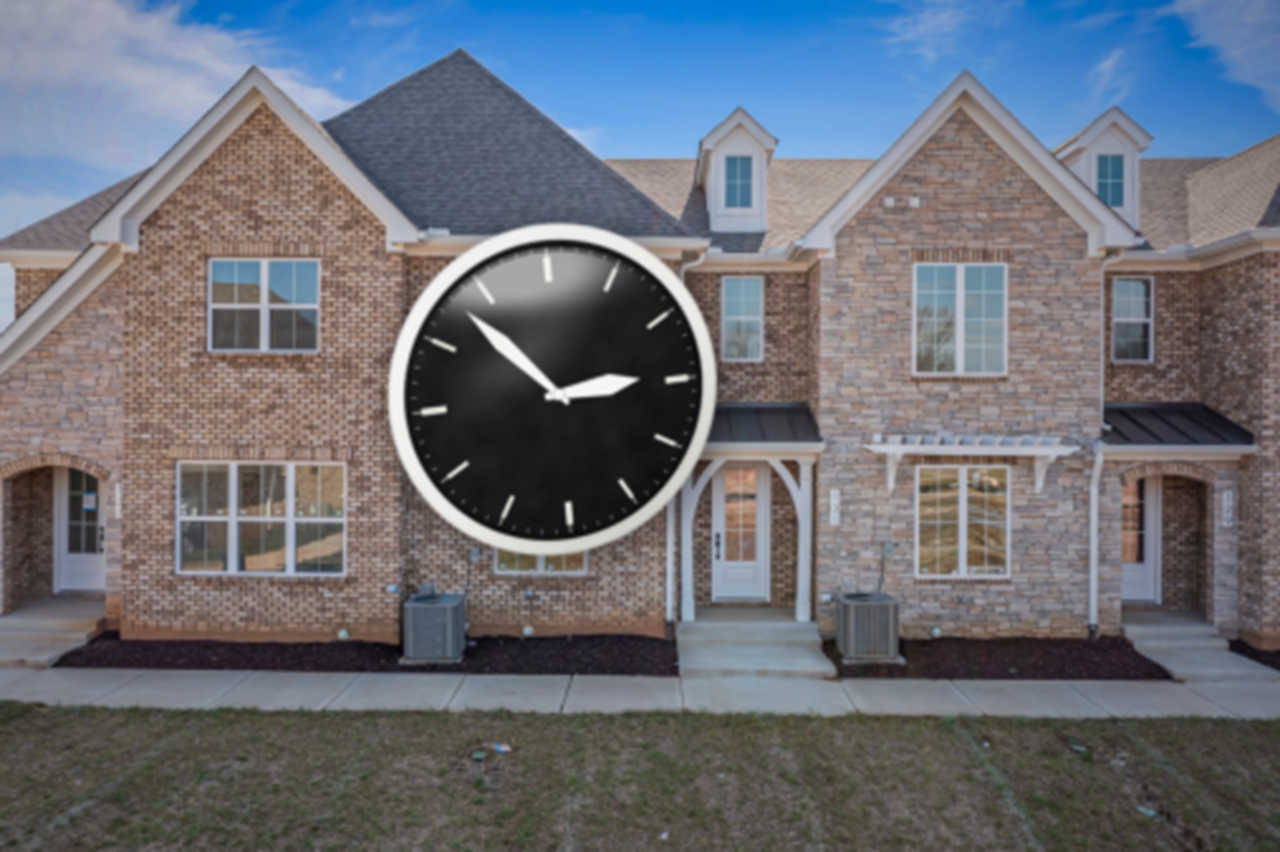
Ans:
2h53
